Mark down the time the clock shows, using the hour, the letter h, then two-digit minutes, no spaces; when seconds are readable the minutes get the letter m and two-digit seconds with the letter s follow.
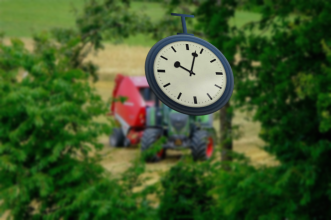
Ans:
10h03
